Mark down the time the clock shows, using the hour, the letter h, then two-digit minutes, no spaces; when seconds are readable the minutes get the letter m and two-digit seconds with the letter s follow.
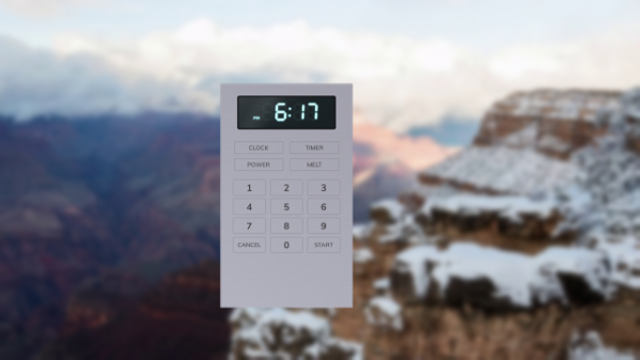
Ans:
6h17
